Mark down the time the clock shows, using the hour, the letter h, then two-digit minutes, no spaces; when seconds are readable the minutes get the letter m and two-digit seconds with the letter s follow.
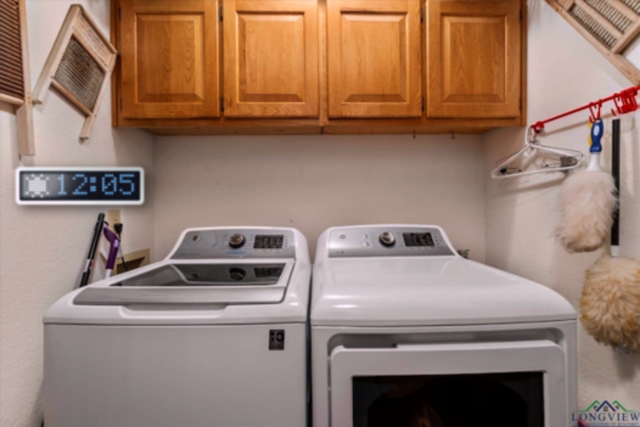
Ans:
12h05
